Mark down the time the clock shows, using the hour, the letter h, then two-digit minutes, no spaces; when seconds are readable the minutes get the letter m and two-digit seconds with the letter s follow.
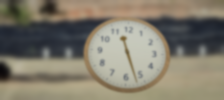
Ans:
11h27
